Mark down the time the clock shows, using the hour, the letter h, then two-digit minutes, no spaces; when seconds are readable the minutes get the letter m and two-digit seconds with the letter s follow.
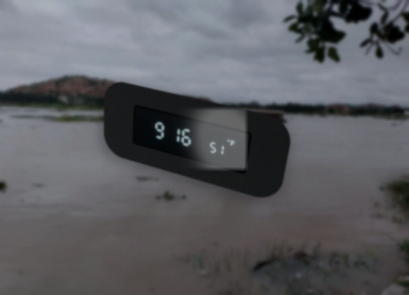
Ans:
9h16
